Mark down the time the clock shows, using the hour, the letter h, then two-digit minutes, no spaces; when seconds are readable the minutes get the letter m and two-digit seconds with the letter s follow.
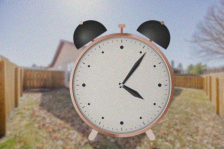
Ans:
4h06
